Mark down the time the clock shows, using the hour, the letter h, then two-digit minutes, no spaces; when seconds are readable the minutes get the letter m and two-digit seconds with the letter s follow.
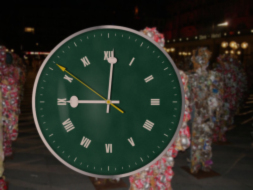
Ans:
9h00m51s
